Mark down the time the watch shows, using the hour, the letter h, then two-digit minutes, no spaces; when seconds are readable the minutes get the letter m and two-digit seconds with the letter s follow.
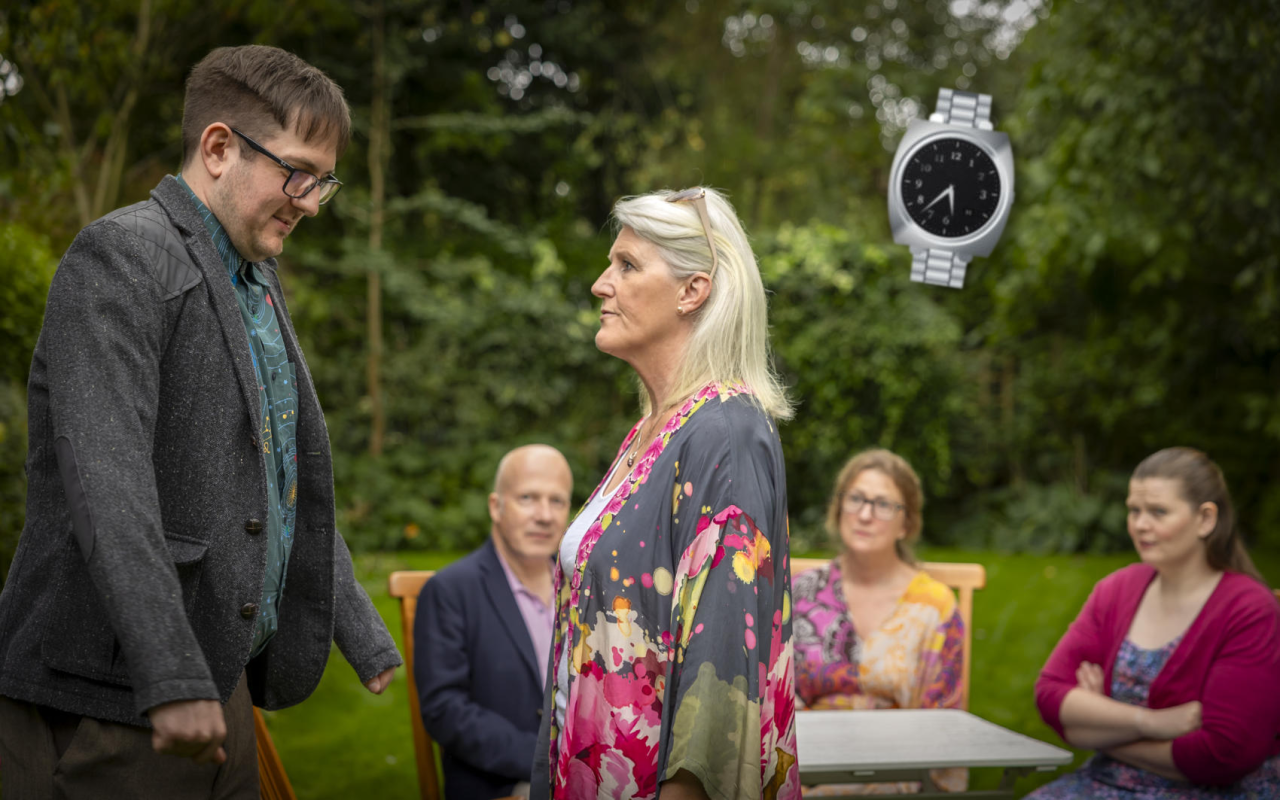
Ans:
5h37
